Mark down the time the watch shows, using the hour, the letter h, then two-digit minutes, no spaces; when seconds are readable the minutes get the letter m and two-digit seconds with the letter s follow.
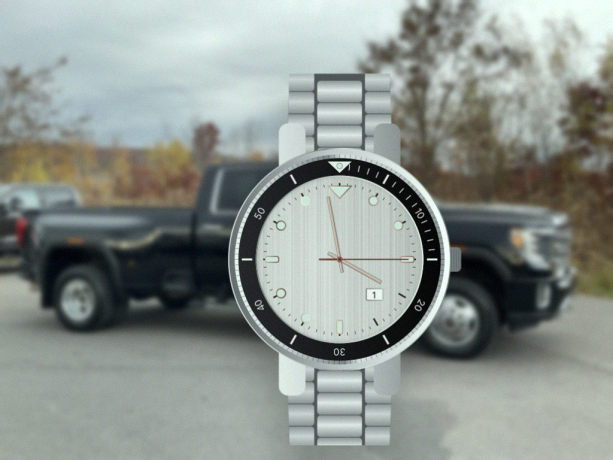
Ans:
3h58m15s
